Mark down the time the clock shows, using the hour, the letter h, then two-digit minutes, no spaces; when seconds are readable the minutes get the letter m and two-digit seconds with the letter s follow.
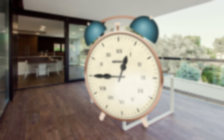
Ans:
12h45
